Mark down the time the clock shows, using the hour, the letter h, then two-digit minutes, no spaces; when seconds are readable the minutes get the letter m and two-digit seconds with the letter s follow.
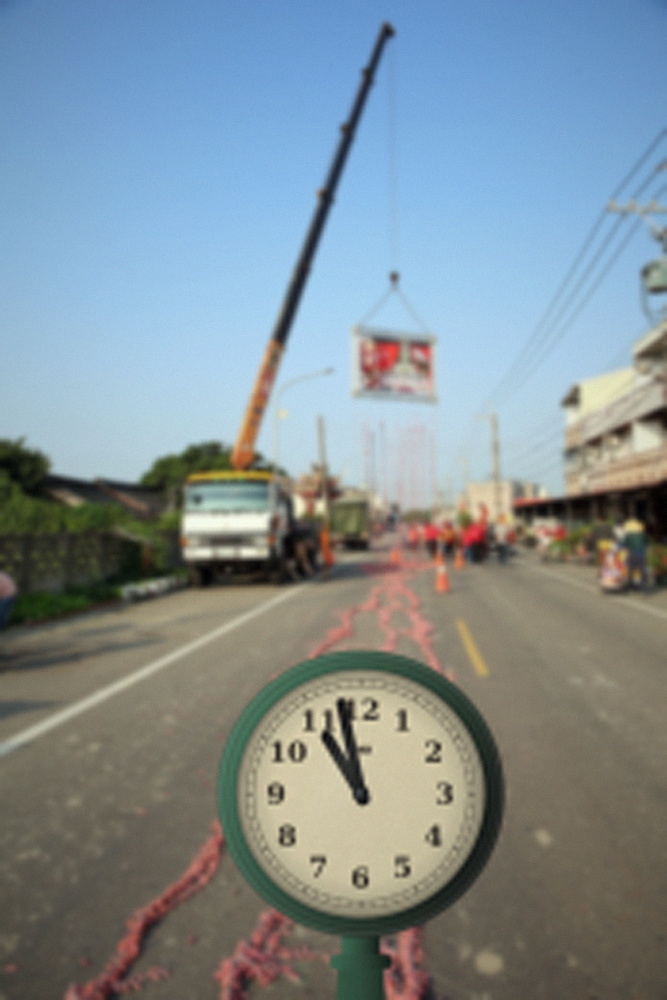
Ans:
10h58
